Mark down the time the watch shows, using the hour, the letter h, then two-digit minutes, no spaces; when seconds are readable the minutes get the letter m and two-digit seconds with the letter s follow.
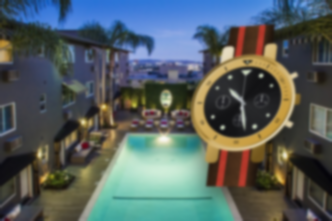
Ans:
10h28
